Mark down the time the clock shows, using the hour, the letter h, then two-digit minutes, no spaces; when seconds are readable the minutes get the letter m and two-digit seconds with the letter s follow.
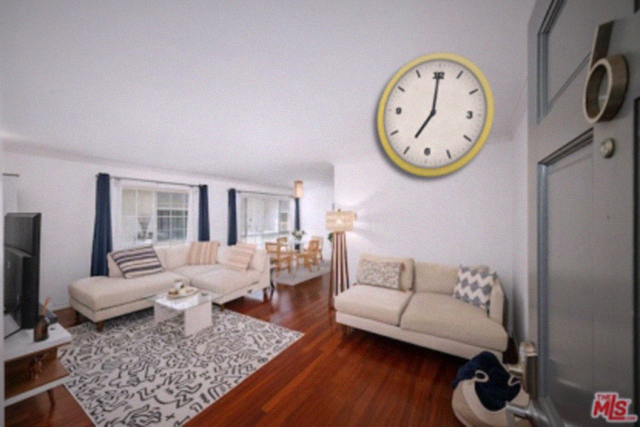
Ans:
7h00
